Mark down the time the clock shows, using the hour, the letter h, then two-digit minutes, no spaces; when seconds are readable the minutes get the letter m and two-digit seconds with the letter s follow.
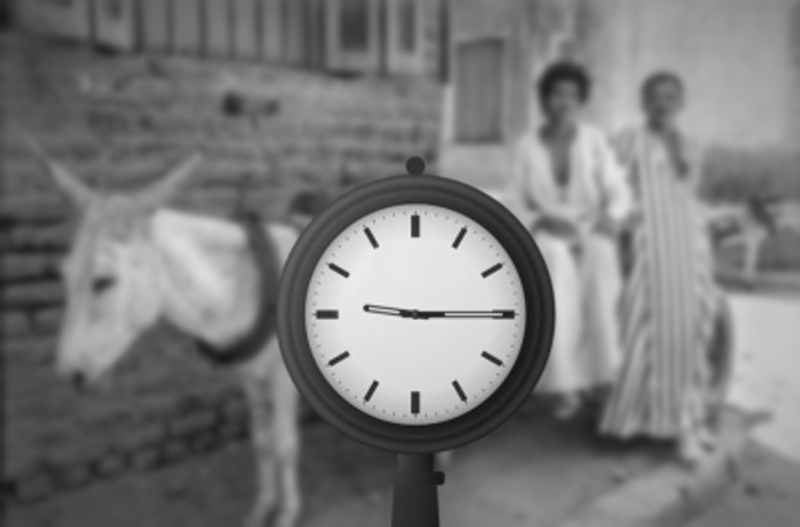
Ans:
9h15
